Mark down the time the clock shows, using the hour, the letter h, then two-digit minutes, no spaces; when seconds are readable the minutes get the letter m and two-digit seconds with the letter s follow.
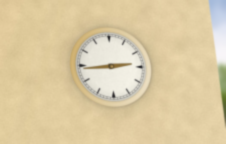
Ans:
2h44
